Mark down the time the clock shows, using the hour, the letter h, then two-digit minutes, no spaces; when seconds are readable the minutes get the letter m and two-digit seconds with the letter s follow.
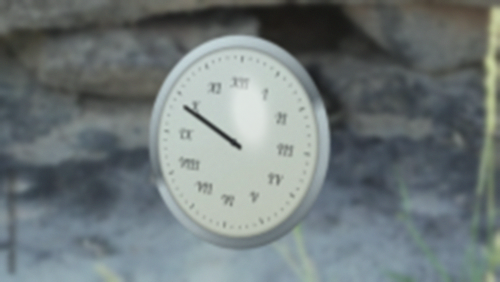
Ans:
9h49
